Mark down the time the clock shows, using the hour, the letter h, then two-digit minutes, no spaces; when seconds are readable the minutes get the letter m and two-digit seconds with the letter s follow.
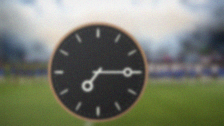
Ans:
7h15
